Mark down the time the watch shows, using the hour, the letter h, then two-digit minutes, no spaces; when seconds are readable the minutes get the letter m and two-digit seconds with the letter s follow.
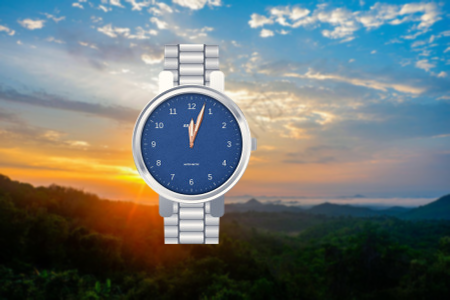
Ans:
12h03
